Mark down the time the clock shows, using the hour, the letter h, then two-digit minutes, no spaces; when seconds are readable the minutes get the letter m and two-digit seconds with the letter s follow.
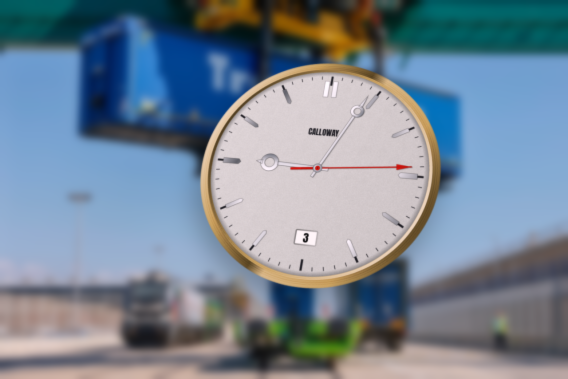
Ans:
9h04m14s
